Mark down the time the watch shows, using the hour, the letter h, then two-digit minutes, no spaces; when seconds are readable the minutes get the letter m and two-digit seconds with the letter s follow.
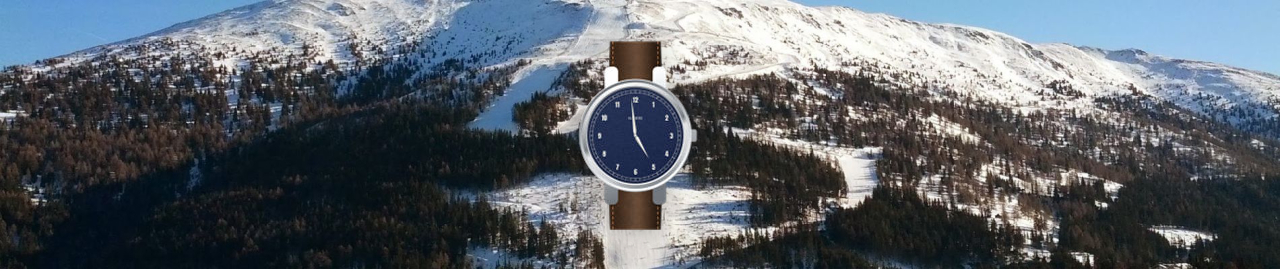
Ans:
4h59
